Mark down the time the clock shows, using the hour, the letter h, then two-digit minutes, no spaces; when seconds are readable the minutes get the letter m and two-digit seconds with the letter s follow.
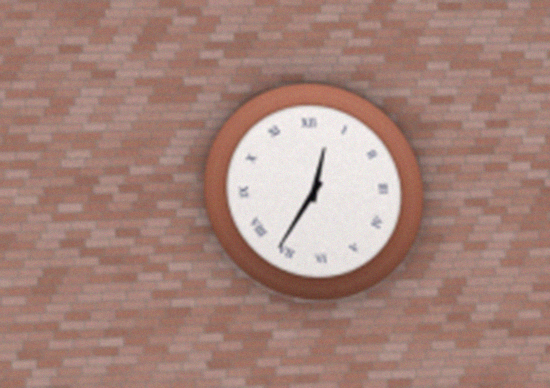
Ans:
12h36
